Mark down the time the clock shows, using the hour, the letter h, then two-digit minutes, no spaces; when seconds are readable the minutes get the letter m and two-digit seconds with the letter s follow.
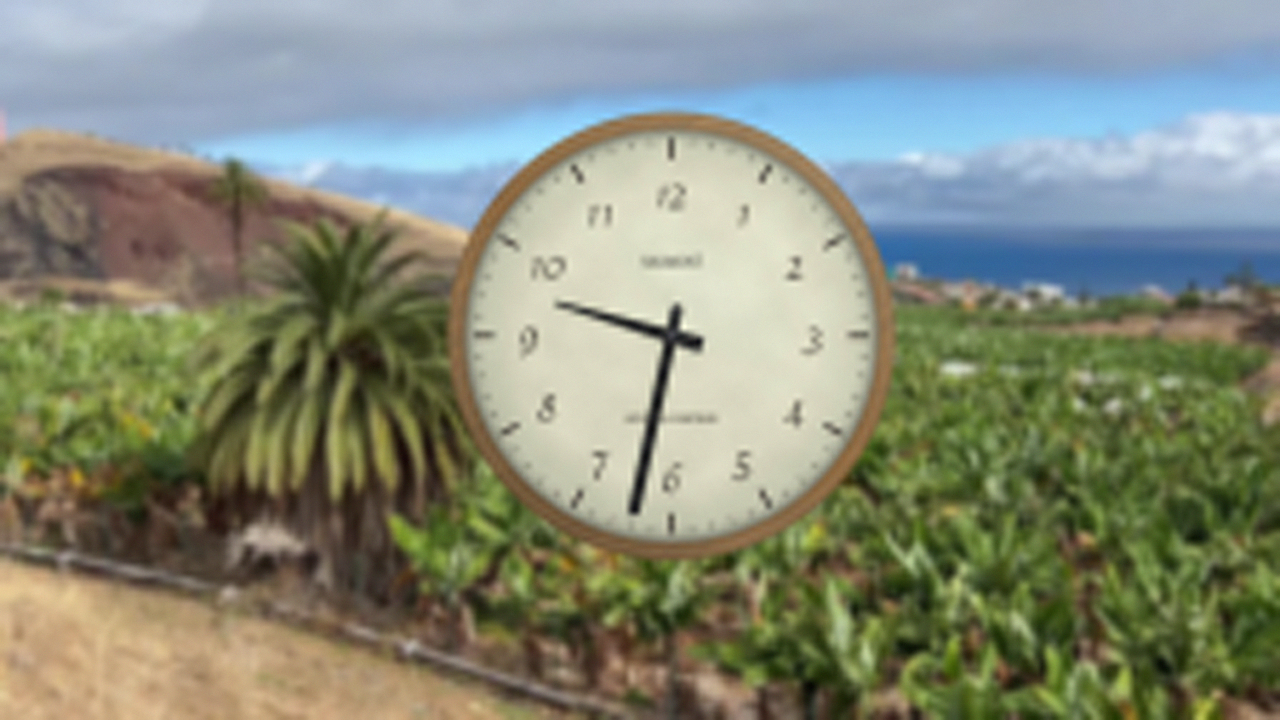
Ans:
9h32
